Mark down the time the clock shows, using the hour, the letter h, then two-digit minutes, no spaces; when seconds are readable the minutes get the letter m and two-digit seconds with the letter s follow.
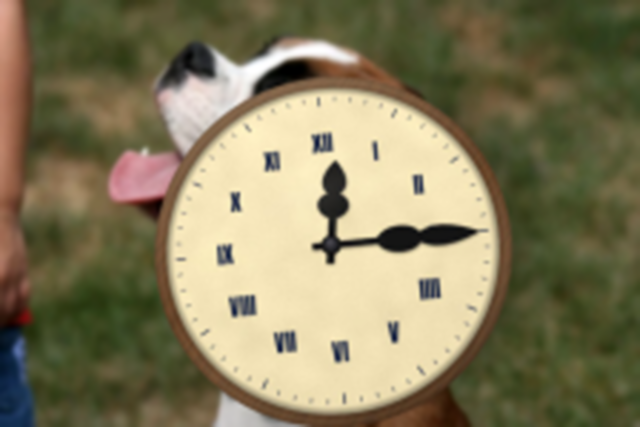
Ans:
12h15
